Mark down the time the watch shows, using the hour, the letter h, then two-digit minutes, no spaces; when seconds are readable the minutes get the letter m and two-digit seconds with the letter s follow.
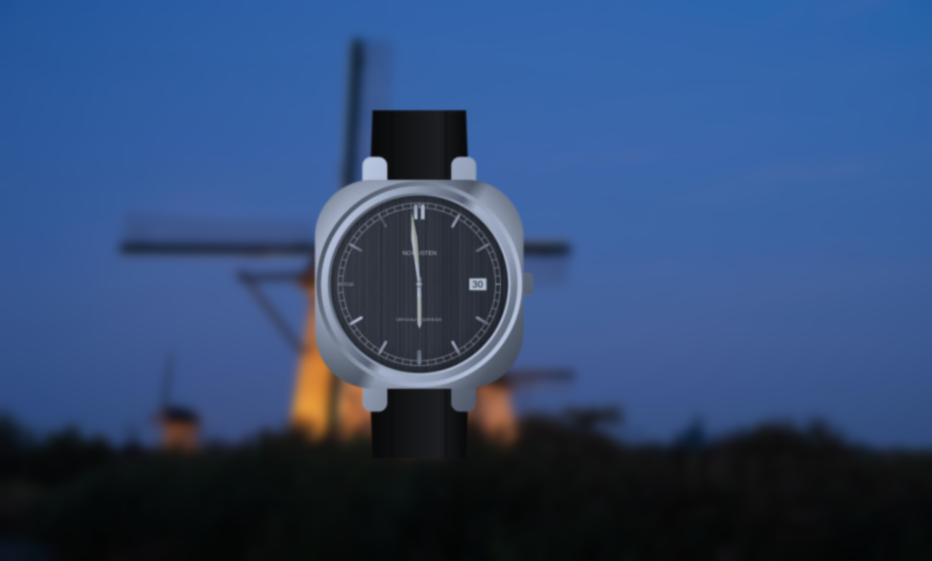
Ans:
5h59
